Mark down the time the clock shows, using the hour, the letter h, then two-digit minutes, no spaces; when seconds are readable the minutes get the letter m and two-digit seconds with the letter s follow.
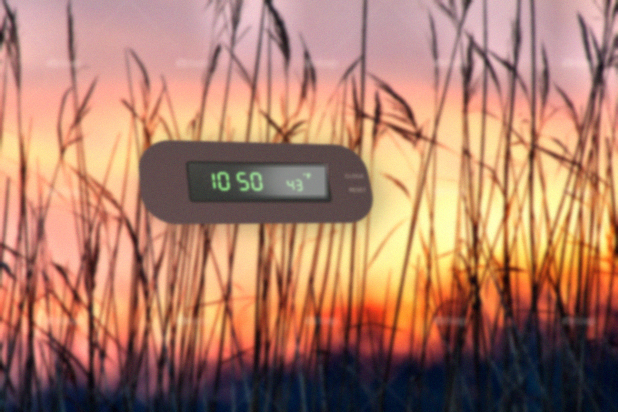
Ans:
10h50
